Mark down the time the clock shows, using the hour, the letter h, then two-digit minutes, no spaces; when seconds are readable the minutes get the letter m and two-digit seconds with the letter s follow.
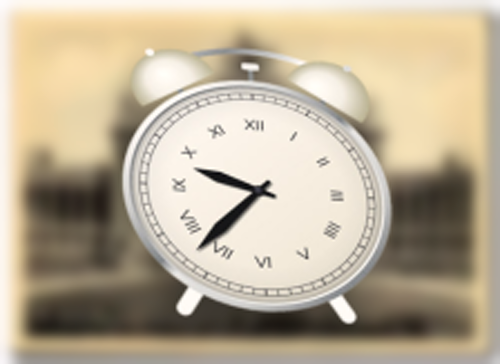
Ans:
9h37
